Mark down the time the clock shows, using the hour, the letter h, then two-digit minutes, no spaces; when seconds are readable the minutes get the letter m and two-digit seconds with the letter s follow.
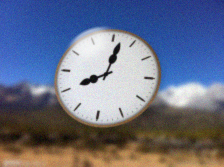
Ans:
8h02
